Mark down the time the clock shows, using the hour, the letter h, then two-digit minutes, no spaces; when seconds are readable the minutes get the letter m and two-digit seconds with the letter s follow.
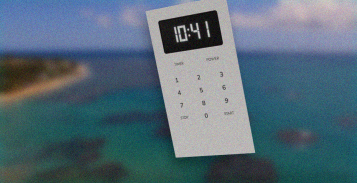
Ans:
10h41
